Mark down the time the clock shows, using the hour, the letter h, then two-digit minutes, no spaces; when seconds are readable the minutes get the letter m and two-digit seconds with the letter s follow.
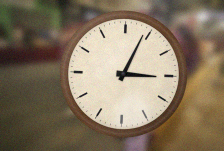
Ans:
3h04
